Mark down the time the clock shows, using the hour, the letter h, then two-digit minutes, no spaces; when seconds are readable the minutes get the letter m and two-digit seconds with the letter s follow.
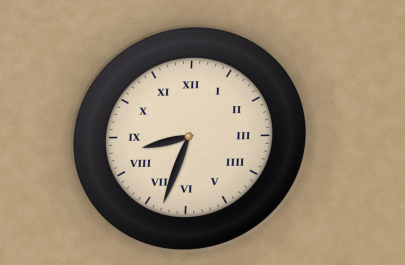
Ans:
8h33
